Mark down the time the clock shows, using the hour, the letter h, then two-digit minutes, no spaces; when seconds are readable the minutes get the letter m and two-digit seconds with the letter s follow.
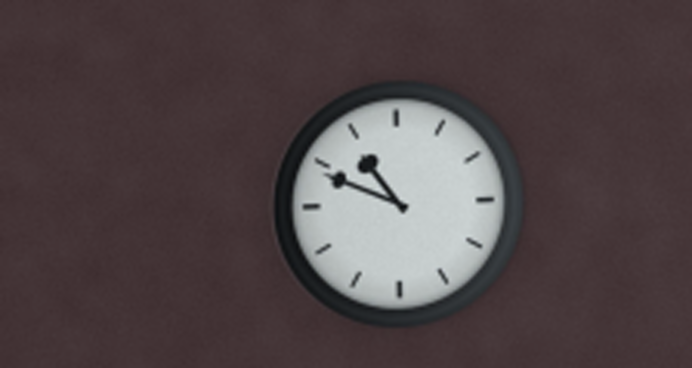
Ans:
10h49
